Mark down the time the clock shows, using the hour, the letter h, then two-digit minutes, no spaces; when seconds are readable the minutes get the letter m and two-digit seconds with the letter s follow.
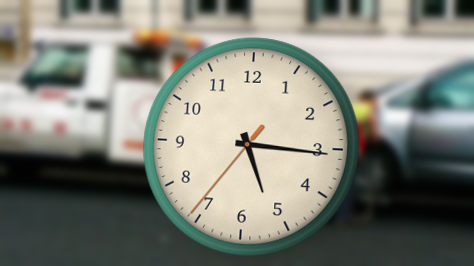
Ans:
5h15m36s
